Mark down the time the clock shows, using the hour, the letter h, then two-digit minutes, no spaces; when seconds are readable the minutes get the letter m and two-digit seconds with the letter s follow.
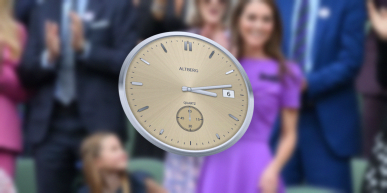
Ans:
3h13
